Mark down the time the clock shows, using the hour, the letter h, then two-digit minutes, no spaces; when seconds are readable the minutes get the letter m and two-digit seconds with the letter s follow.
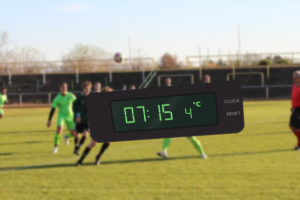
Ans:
7h15
